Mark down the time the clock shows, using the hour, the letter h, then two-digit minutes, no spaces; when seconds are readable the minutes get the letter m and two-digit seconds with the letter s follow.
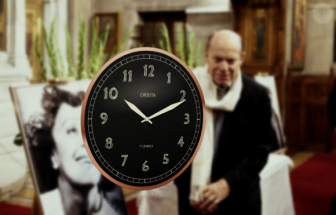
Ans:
10h11
